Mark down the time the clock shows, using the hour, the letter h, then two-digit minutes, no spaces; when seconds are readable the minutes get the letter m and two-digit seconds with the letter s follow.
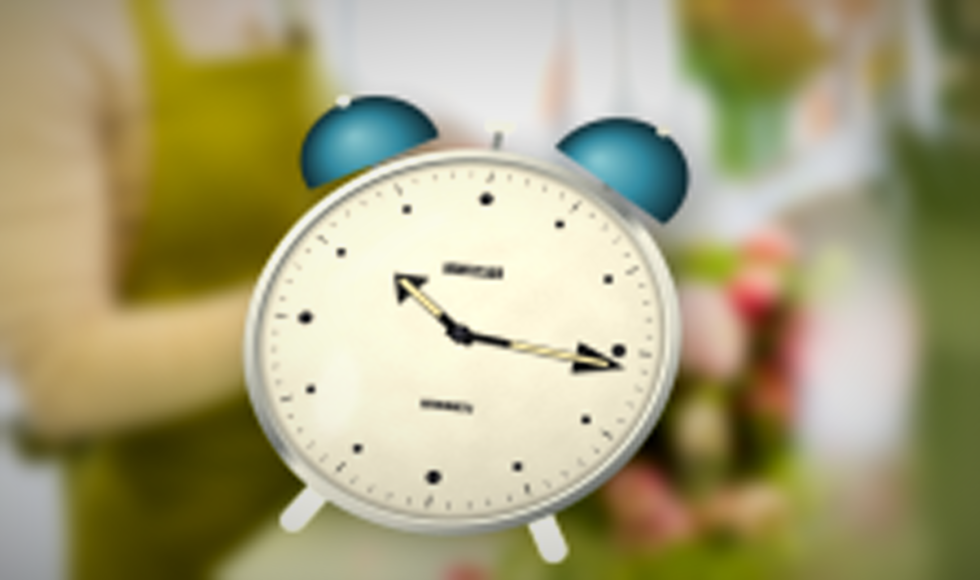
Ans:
10h16
